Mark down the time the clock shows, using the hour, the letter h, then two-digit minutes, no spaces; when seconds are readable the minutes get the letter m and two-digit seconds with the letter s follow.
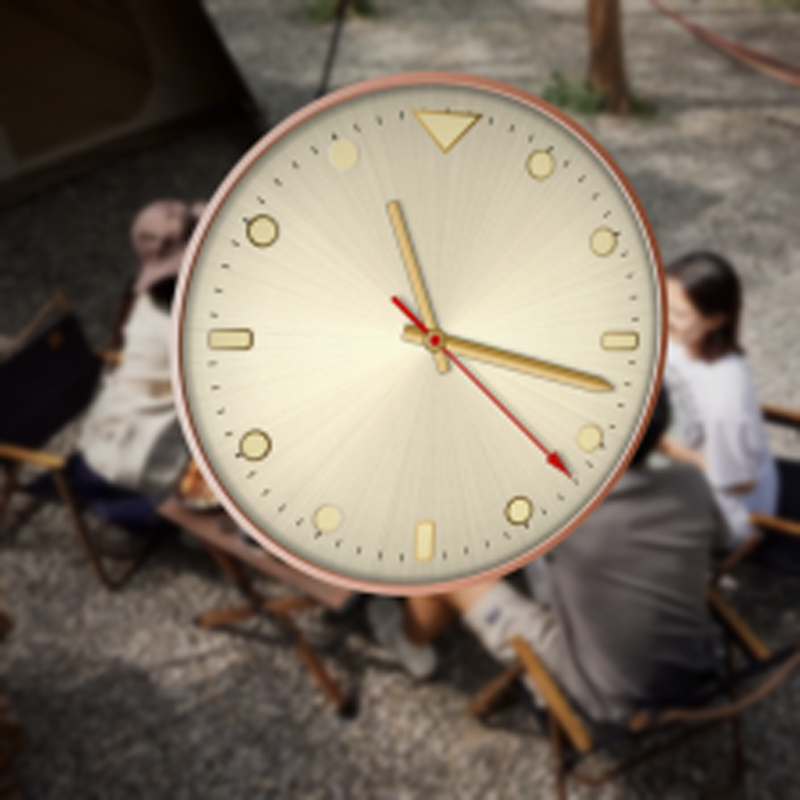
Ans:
11h17m22s
